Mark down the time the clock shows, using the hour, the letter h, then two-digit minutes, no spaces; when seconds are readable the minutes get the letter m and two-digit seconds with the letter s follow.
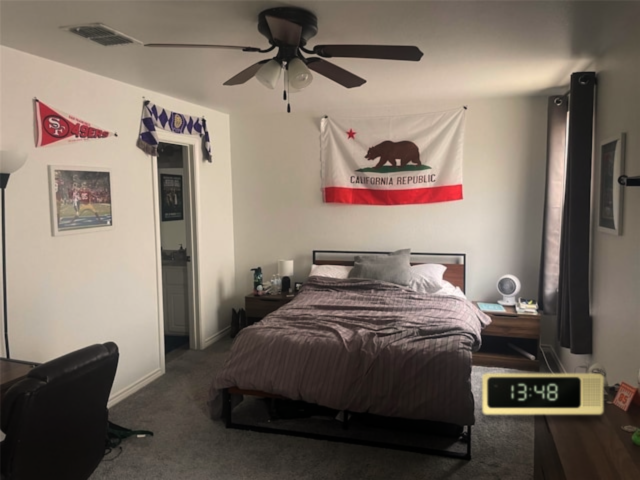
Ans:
13h48
